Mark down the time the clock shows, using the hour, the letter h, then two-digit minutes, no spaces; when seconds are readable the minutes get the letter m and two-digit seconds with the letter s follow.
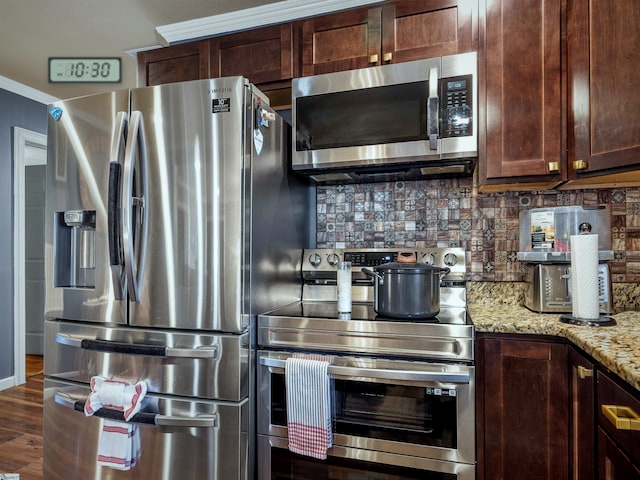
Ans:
10h30
